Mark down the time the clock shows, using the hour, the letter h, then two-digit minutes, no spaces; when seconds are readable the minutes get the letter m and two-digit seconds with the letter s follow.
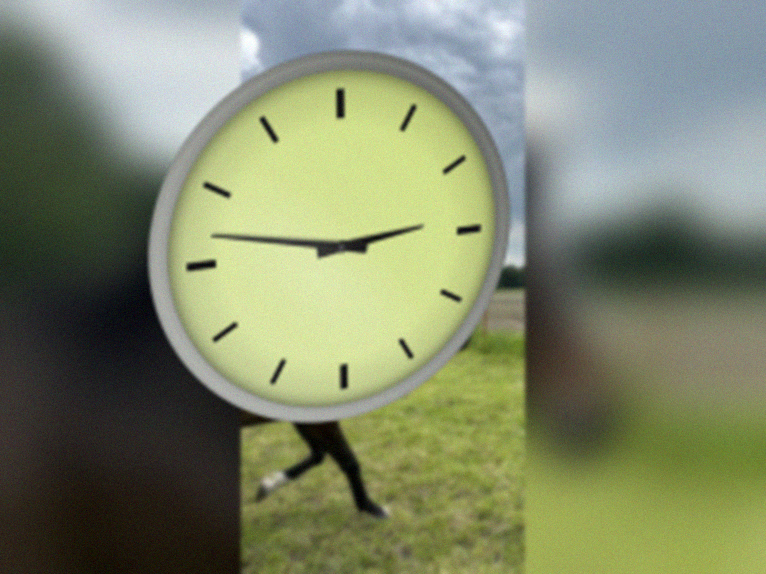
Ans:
2h47
